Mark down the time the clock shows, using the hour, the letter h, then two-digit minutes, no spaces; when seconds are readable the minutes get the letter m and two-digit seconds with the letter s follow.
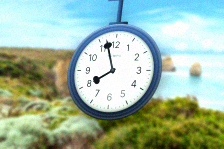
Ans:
7h57
